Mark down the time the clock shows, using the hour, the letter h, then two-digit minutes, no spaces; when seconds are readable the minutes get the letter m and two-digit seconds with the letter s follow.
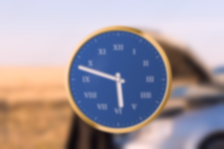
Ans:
5h48
